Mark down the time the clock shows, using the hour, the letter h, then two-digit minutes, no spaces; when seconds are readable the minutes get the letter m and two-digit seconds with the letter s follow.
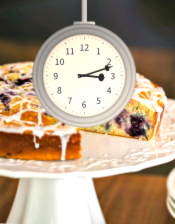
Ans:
3h12
